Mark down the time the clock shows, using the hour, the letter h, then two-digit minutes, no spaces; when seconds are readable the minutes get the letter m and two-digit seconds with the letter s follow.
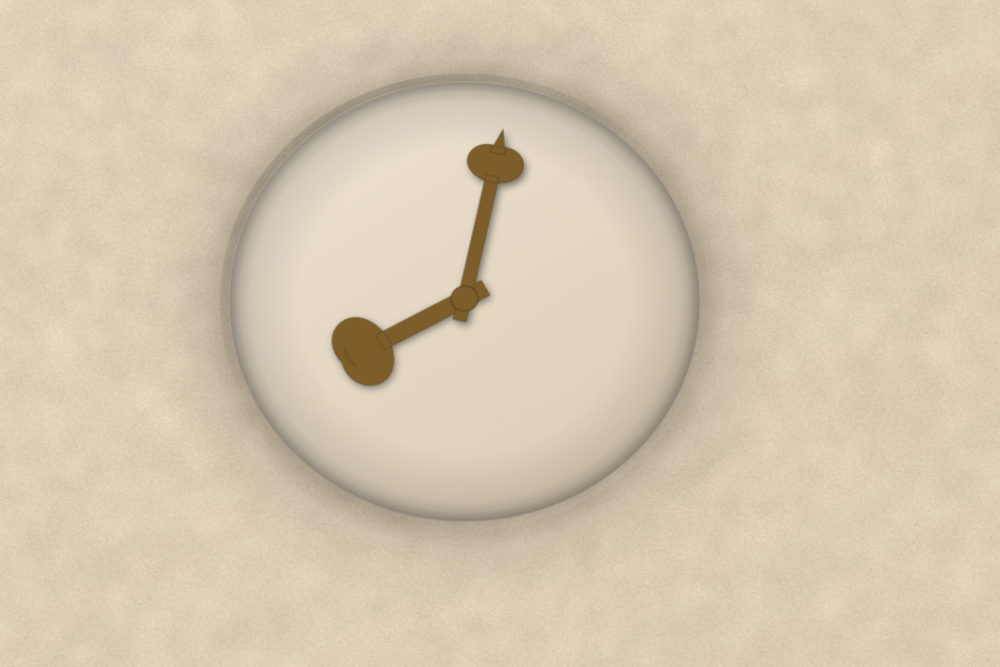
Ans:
8h02
